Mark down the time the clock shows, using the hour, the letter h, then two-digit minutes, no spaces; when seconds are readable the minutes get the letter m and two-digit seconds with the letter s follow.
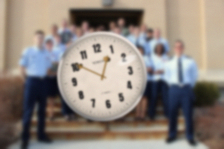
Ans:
12h51
